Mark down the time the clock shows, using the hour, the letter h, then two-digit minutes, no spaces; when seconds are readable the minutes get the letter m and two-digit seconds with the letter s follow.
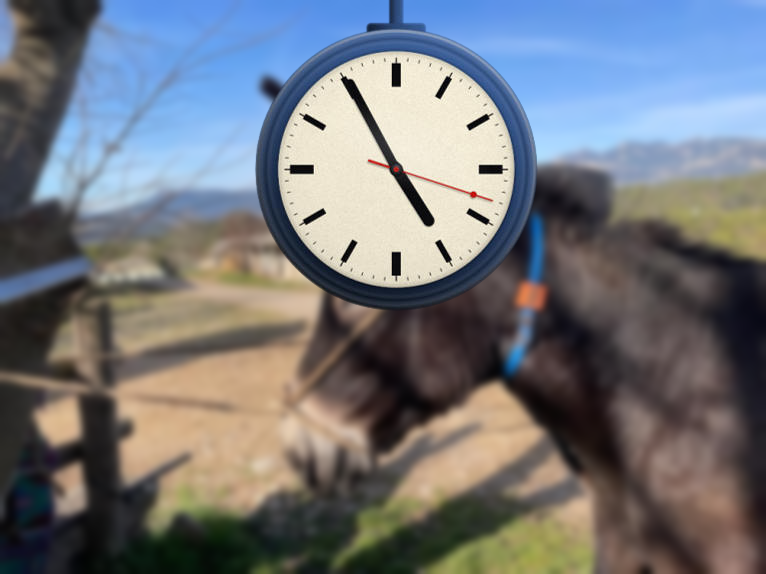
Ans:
4h55m18s
